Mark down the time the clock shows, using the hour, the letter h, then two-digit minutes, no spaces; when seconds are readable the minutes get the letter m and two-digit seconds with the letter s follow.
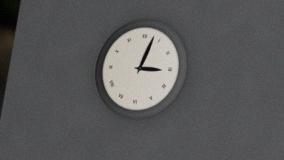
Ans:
3h03
